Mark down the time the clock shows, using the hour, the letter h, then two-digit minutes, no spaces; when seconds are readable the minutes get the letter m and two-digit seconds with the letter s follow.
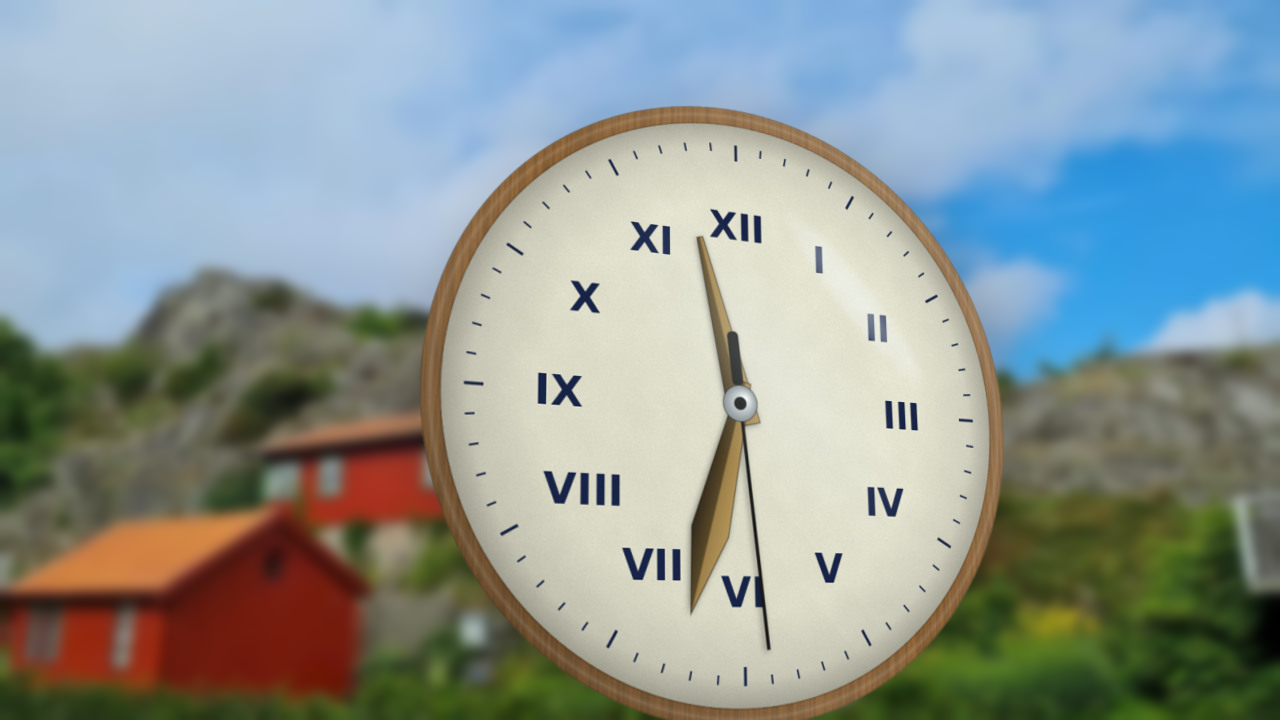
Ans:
11h32m29s
